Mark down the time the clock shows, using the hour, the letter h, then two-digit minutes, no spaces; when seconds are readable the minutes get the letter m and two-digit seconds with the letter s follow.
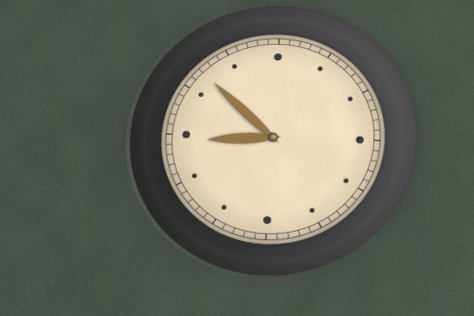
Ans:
8h52
